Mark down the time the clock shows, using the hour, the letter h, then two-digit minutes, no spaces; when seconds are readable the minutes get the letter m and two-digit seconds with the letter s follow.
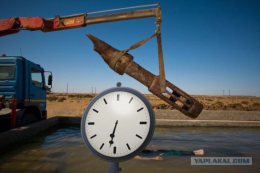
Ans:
6h32
